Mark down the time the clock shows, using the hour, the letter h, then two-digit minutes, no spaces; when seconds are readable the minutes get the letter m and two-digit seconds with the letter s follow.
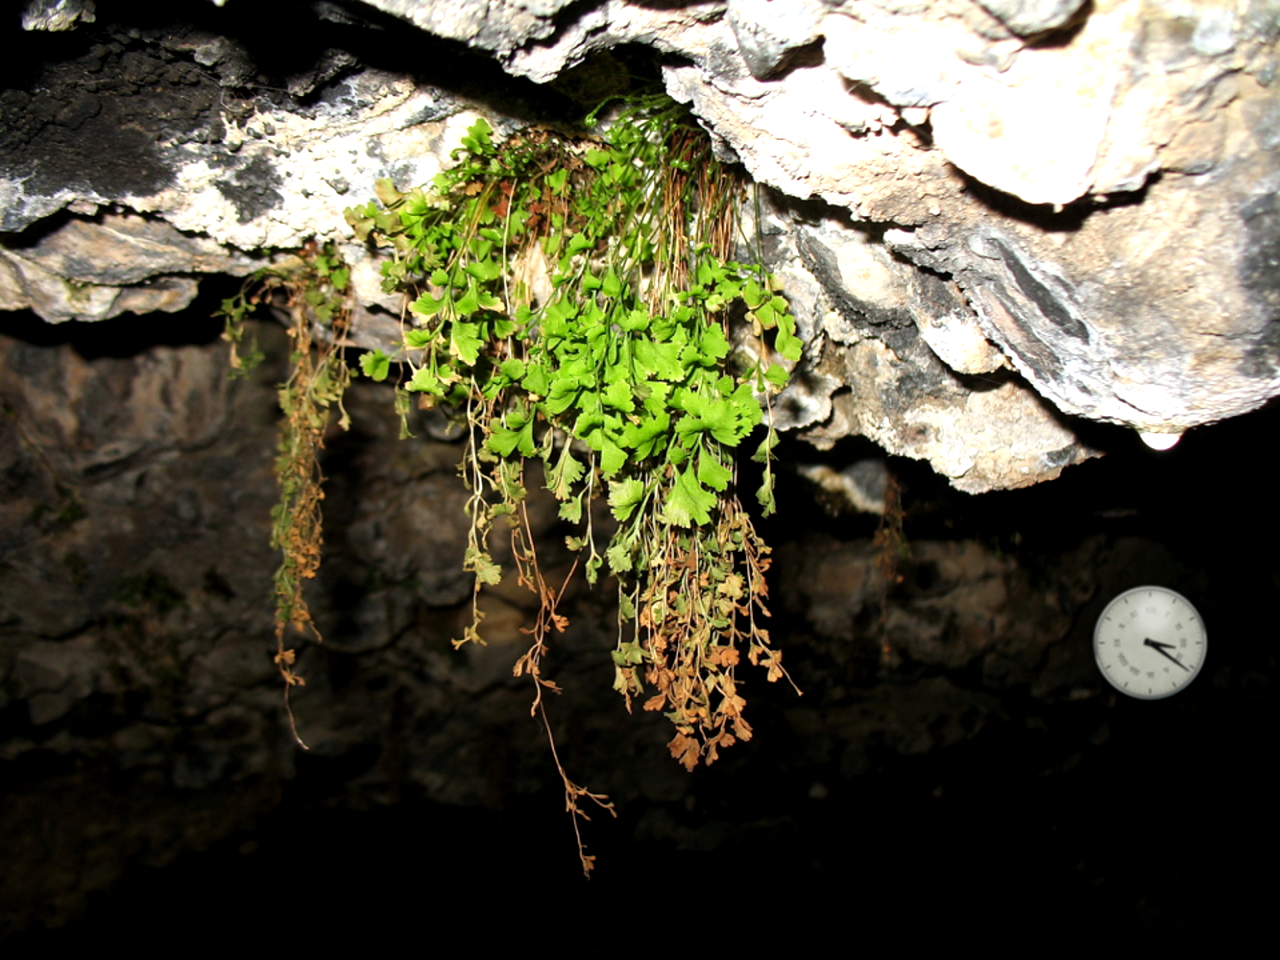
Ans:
3h21
